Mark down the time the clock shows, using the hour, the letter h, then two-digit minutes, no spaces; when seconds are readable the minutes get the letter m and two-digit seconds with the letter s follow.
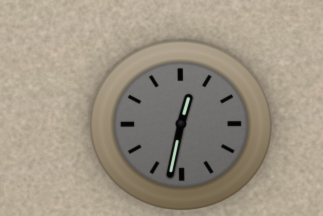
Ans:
12h32
